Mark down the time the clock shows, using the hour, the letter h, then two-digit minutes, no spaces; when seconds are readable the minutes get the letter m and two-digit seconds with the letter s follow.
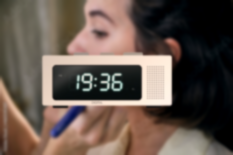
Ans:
19h36
